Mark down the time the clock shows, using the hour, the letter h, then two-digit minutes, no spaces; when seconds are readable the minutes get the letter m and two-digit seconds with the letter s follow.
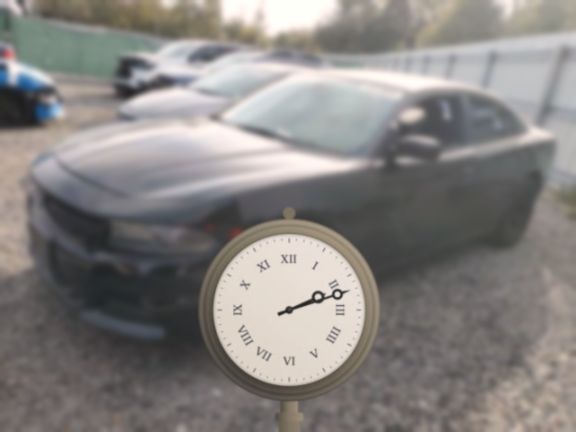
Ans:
2h12
